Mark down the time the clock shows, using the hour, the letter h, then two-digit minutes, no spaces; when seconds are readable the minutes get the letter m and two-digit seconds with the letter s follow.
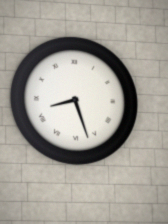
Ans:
8h27
